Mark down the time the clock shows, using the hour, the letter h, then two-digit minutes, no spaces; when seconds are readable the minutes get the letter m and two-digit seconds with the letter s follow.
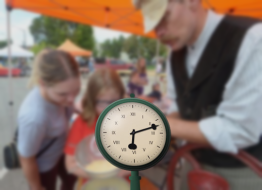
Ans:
6h12
